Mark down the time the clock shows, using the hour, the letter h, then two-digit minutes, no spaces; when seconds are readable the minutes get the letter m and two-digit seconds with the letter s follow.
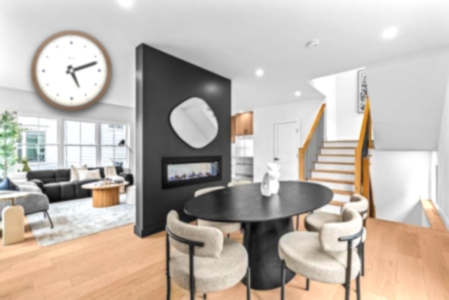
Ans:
5h12
